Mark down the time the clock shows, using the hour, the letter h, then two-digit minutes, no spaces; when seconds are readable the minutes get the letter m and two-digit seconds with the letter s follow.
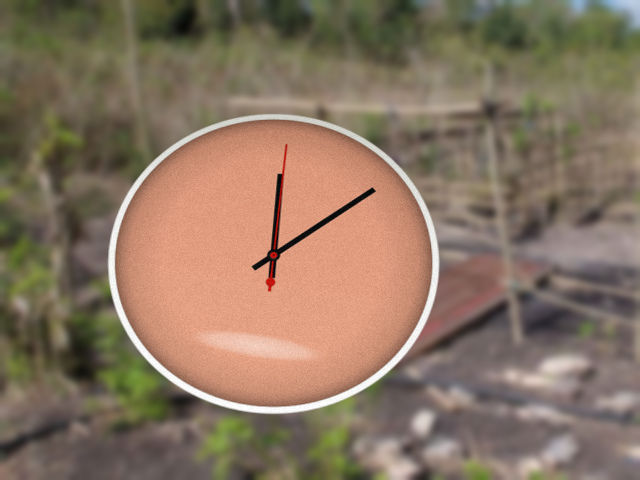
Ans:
12h09m01s
